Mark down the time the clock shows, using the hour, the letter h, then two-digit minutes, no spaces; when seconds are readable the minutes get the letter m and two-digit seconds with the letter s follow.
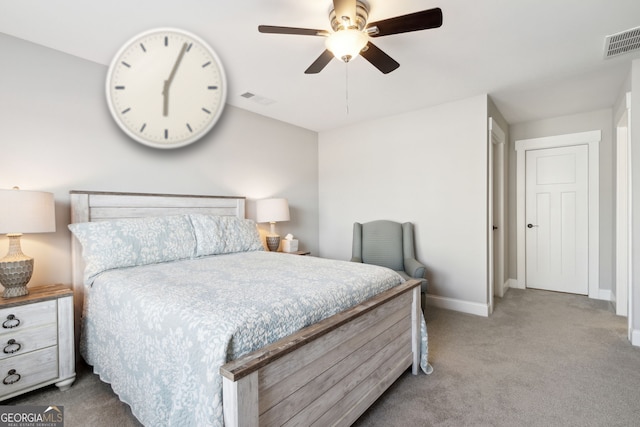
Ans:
6h04
